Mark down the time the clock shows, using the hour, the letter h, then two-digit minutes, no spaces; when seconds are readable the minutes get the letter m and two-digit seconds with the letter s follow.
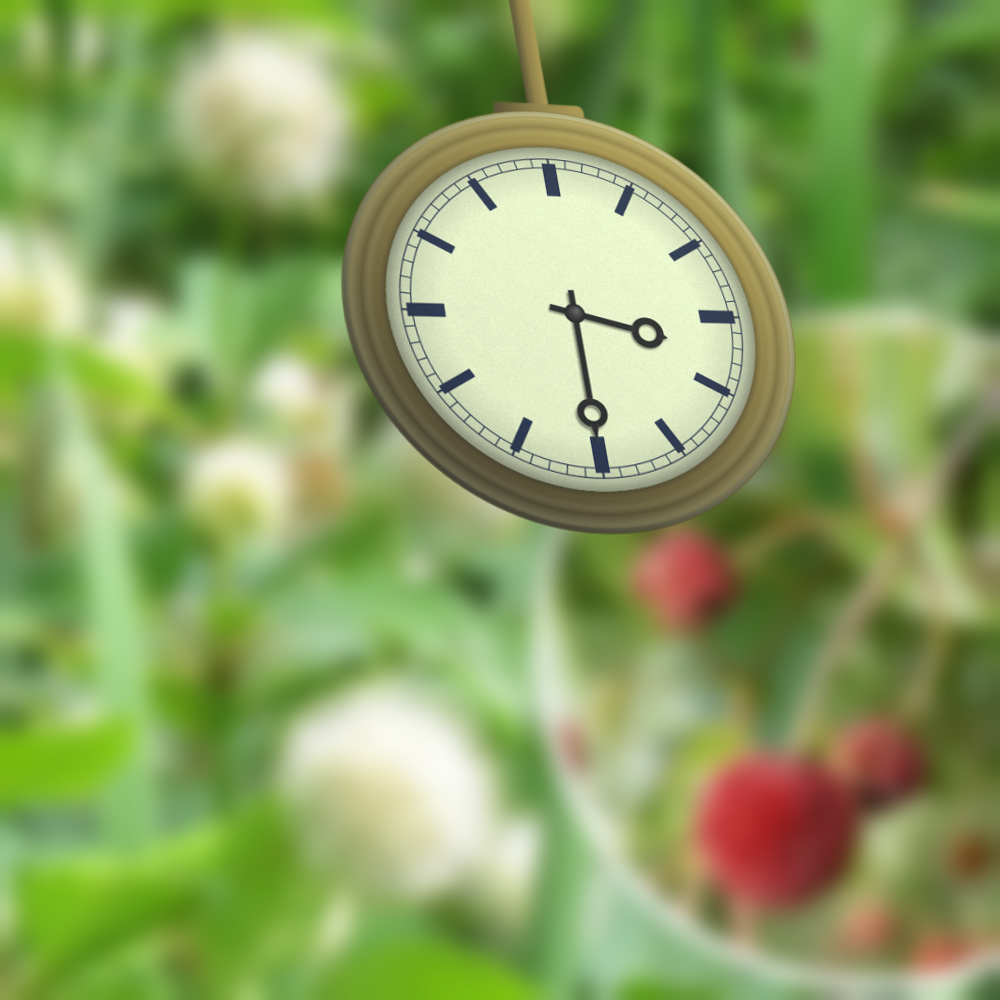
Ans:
3h30
